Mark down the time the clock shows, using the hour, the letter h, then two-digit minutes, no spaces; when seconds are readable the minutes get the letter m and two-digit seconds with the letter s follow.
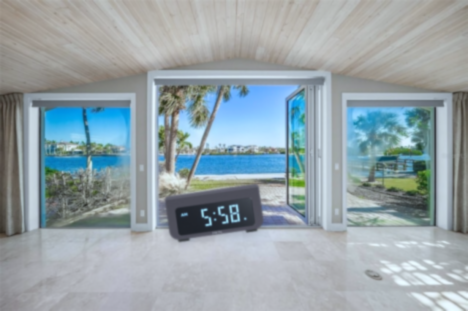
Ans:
5h58
